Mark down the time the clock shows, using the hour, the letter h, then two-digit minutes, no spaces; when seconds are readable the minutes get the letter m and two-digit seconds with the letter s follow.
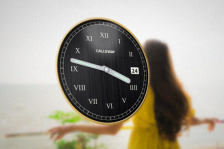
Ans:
3h47
